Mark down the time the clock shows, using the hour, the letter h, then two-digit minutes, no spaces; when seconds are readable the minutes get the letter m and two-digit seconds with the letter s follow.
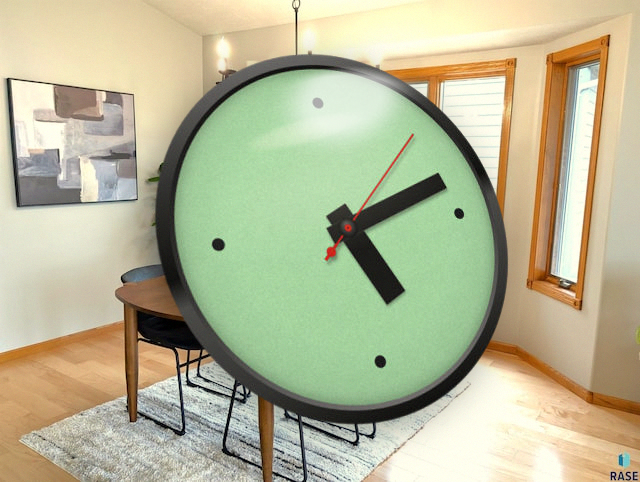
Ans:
5h12m08s
